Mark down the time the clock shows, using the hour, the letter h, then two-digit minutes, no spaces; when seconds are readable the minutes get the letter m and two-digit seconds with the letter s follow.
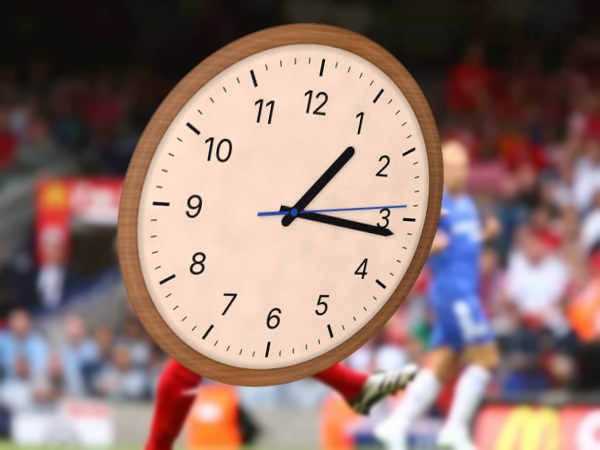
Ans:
1h16m14s
